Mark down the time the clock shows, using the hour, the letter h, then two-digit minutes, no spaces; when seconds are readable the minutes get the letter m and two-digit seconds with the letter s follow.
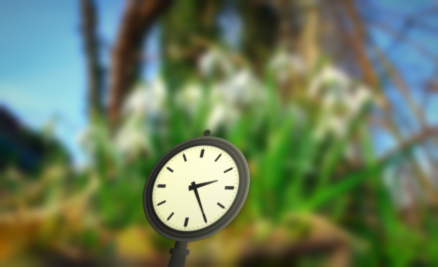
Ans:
2h25
